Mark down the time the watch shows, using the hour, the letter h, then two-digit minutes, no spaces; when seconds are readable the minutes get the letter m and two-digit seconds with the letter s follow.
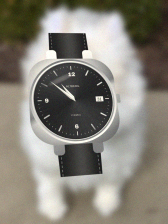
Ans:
10h52
